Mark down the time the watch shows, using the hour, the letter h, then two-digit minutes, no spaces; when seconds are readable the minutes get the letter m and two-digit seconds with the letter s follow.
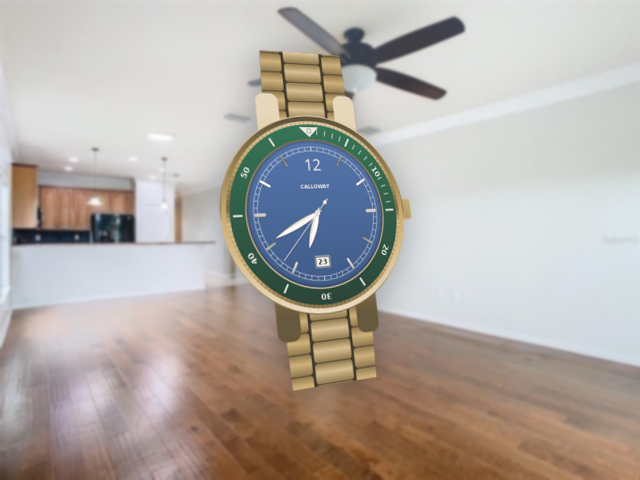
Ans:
6h40m37s
